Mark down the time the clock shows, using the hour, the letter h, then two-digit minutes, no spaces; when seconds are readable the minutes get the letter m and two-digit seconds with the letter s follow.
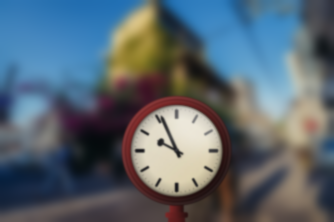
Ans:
9h56
